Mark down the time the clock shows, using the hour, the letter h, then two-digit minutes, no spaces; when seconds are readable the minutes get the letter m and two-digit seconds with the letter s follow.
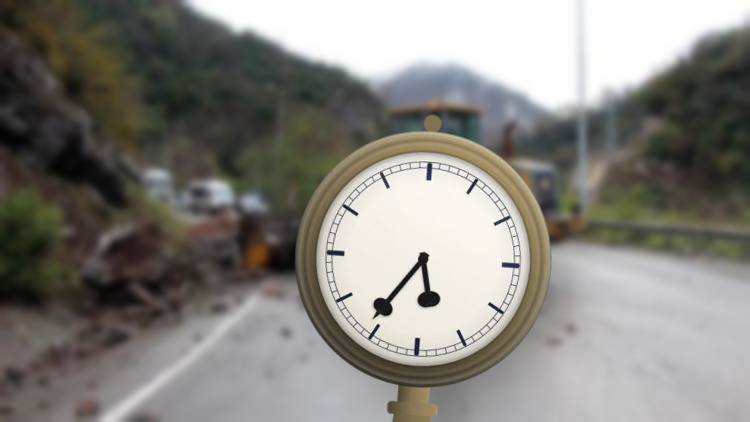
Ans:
5h36
